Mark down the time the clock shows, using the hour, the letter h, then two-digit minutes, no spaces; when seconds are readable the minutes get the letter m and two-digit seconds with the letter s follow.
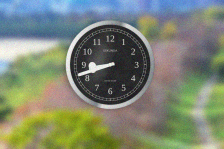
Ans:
8h42
